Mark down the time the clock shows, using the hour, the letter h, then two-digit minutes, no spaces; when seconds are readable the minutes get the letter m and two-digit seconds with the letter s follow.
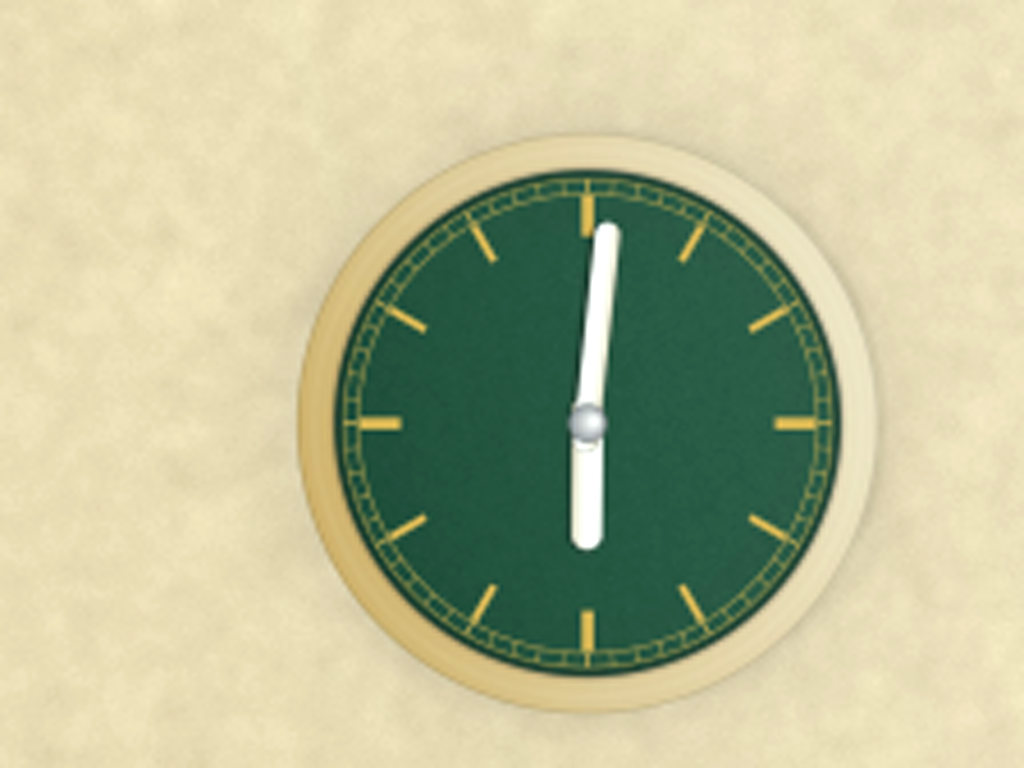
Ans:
6h01
